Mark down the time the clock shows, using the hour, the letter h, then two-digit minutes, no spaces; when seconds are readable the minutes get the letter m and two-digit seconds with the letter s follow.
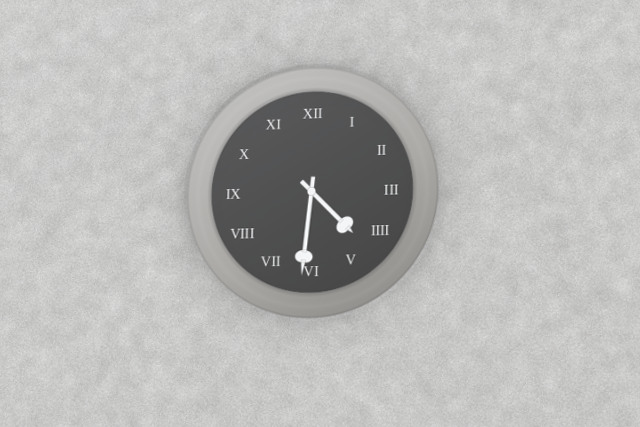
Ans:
4h31
